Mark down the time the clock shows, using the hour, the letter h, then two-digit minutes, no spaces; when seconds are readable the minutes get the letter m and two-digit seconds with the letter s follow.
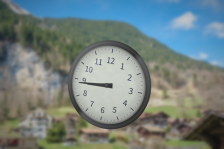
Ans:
8h44
